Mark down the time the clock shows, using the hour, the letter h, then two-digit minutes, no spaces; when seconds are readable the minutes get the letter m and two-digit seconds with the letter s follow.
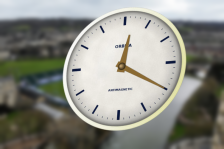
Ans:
12h20
